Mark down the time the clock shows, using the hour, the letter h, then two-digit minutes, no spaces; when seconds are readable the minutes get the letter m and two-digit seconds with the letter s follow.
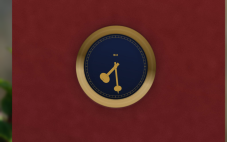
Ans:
7h29
